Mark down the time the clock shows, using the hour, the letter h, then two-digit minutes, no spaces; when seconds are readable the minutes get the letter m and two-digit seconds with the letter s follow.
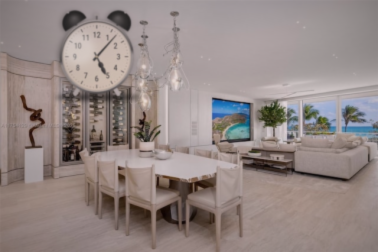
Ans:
5h07
